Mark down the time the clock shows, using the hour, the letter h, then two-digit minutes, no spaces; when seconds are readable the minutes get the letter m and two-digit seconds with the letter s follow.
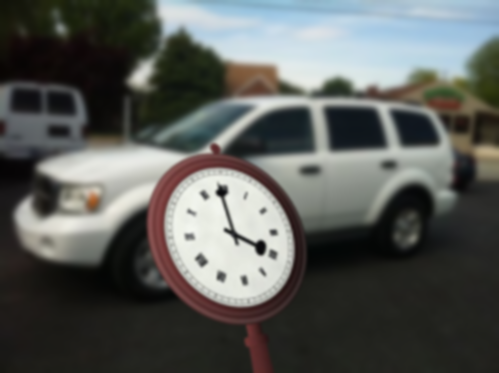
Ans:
3h59
